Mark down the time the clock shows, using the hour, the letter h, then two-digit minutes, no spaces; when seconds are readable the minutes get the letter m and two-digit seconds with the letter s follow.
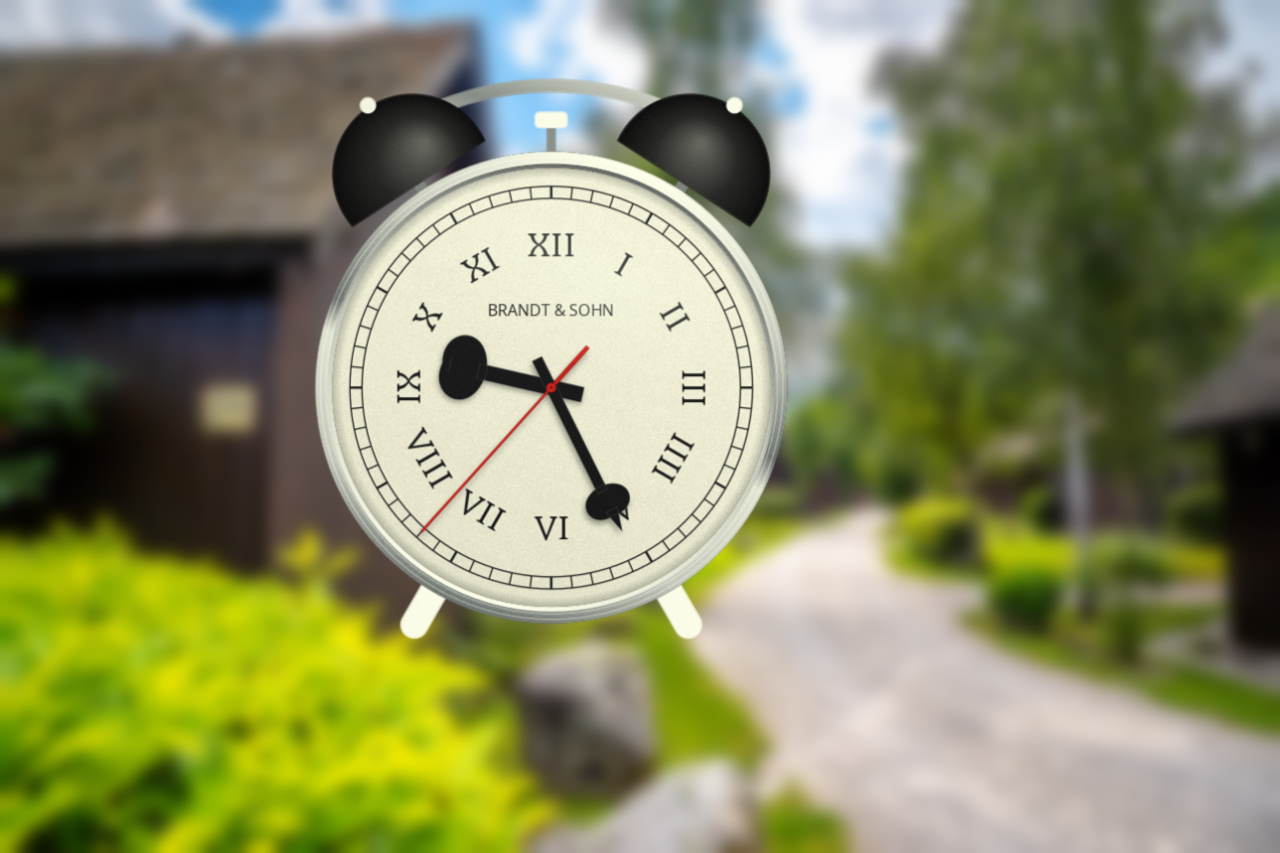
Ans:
9h25m37s
